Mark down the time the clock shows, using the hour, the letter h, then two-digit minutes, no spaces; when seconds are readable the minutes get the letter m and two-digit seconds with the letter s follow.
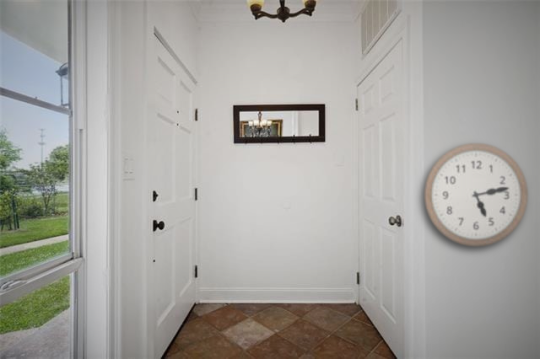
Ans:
5h13
